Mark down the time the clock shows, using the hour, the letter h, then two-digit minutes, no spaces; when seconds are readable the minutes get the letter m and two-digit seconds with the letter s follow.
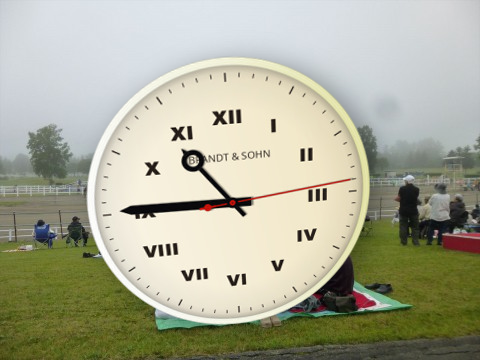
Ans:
10h45m14s
